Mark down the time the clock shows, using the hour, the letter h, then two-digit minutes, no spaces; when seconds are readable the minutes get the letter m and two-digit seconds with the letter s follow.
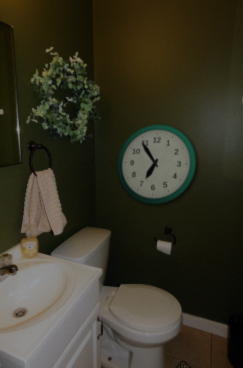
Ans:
6h54
